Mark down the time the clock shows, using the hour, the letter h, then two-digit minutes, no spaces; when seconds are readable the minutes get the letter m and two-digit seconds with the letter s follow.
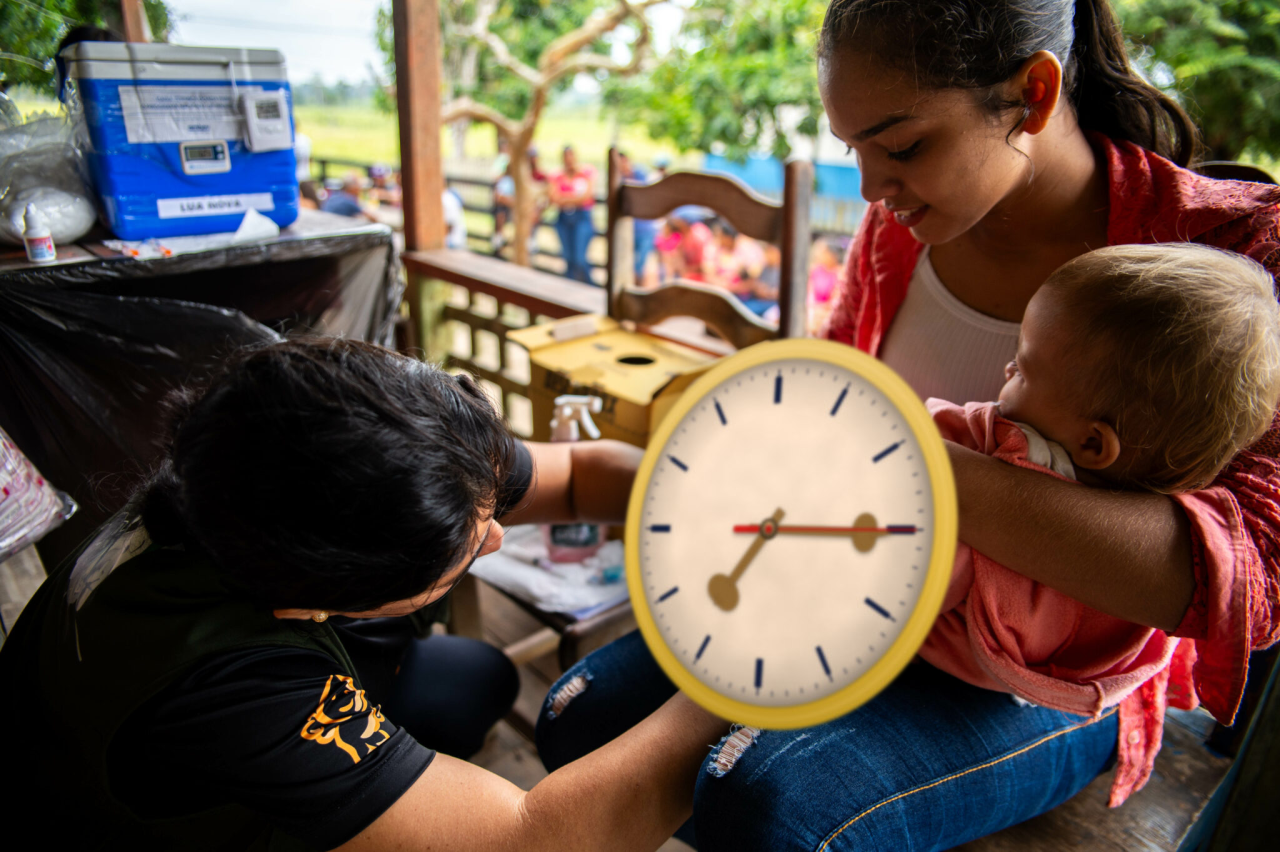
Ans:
7h15m15s
